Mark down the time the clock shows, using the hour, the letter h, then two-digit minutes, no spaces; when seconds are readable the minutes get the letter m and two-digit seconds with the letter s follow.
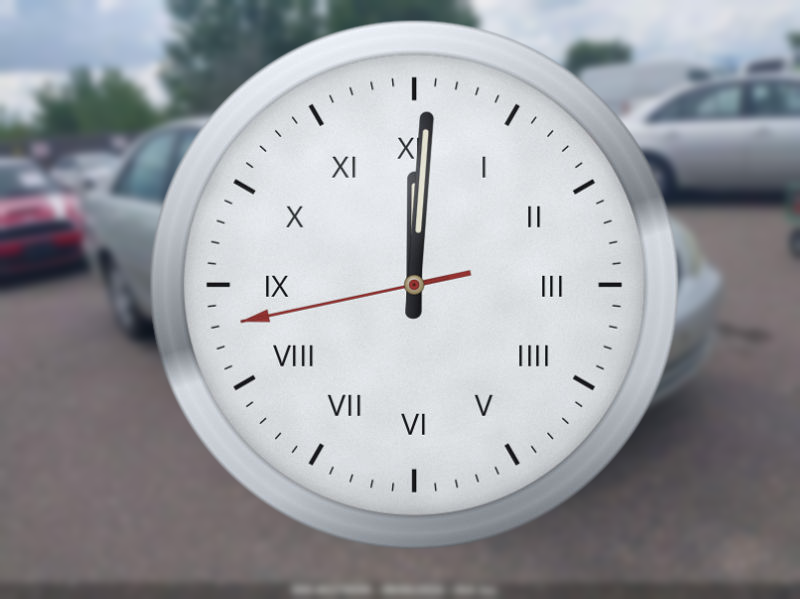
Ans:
12h00m43s
